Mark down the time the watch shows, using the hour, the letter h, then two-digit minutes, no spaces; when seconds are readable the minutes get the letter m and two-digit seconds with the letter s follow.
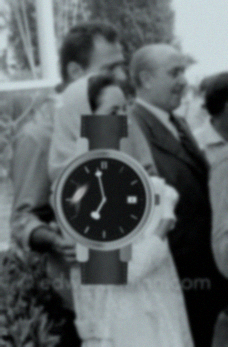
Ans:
6h58
